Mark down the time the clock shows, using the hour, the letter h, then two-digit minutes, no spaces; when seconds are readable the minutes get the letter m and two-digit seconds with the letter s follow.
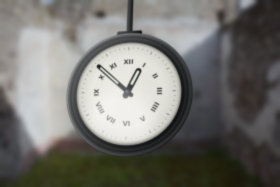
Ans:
12h52
